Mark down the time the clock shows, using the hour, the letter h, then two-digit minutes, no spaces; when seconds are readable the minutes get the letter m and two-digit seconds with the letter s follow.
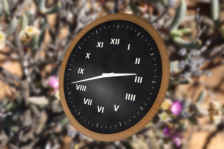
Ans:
2h42
